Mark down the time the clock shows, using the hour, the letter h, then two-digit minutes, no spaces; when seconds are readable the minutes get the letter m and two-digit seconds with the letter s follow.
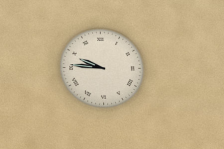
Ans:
9h46
